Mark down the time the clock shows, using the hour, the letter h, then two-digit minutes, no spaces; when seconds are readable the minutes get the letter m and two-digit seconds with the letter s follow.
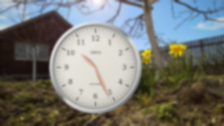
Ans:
10h26
